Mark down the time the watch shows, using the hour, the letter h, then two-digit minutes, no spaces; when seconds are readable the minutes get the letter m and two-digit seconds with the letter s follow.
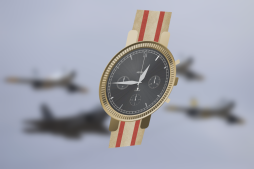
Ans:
12h45
